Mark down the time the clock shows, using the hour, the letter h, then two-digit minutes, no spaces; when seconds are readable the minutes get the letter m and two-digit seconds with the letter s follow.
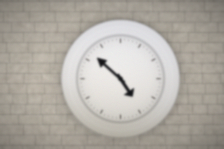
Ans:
4h52
